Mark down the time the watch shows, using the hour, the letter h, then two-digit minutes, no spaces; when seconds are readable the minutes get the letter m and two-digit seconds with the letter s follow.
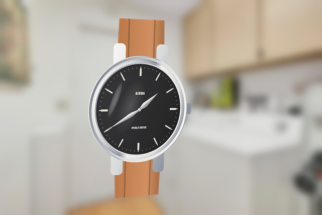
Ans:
1h40
